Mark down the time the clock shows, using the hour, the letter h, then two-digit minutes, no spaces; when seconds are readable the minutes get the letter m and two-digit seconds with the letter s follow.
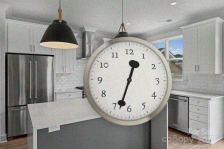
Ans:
12h33
